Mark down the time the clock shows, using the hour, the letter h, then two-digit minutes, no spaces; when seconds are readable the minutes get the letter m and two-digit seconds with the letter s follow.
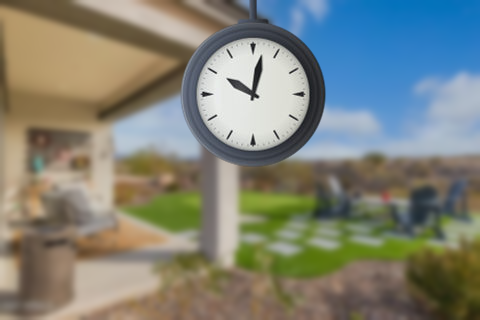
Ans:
10h02
